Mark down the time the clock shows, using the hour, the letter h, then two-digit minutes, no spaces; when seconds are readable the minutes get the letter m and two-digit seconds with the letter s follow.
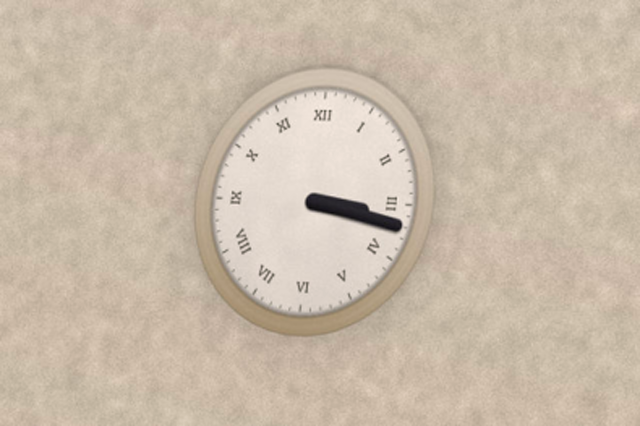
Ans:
3h17
